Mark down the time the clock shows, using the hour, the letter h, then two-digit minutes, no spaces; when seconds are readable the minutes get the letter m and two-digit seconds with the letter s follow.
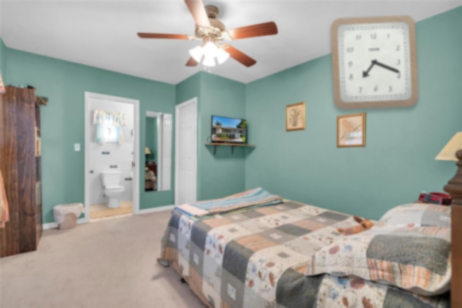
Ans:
7h19
